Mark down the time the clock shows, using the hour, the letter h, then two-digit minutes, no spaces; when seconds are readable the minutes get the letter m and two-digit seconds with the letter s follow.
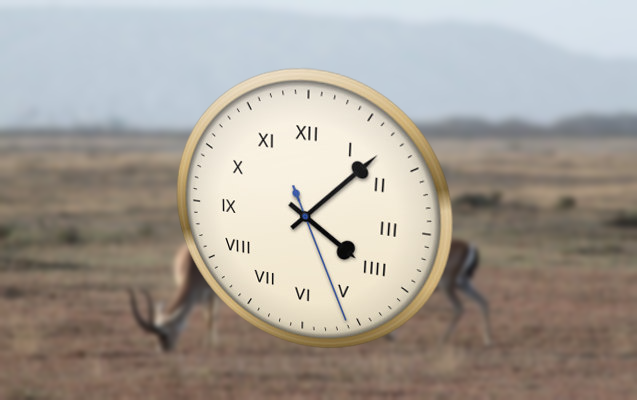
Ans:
4h07m26s
